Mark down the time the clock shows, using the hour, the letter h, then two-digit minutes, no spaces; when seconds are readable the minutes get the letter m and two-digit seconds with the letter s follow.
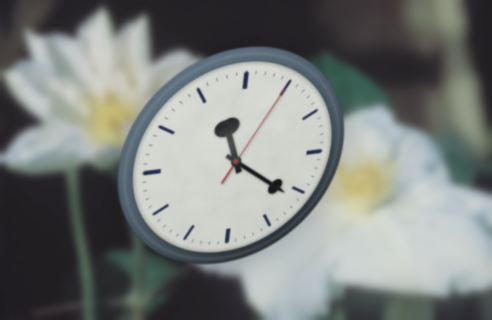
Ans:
11h21m05s
